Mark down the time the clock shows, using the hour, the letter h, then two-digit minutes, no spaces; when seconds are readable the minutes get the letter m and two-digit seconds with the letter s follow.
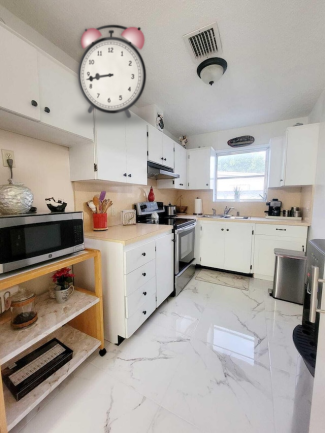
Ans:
8h43
